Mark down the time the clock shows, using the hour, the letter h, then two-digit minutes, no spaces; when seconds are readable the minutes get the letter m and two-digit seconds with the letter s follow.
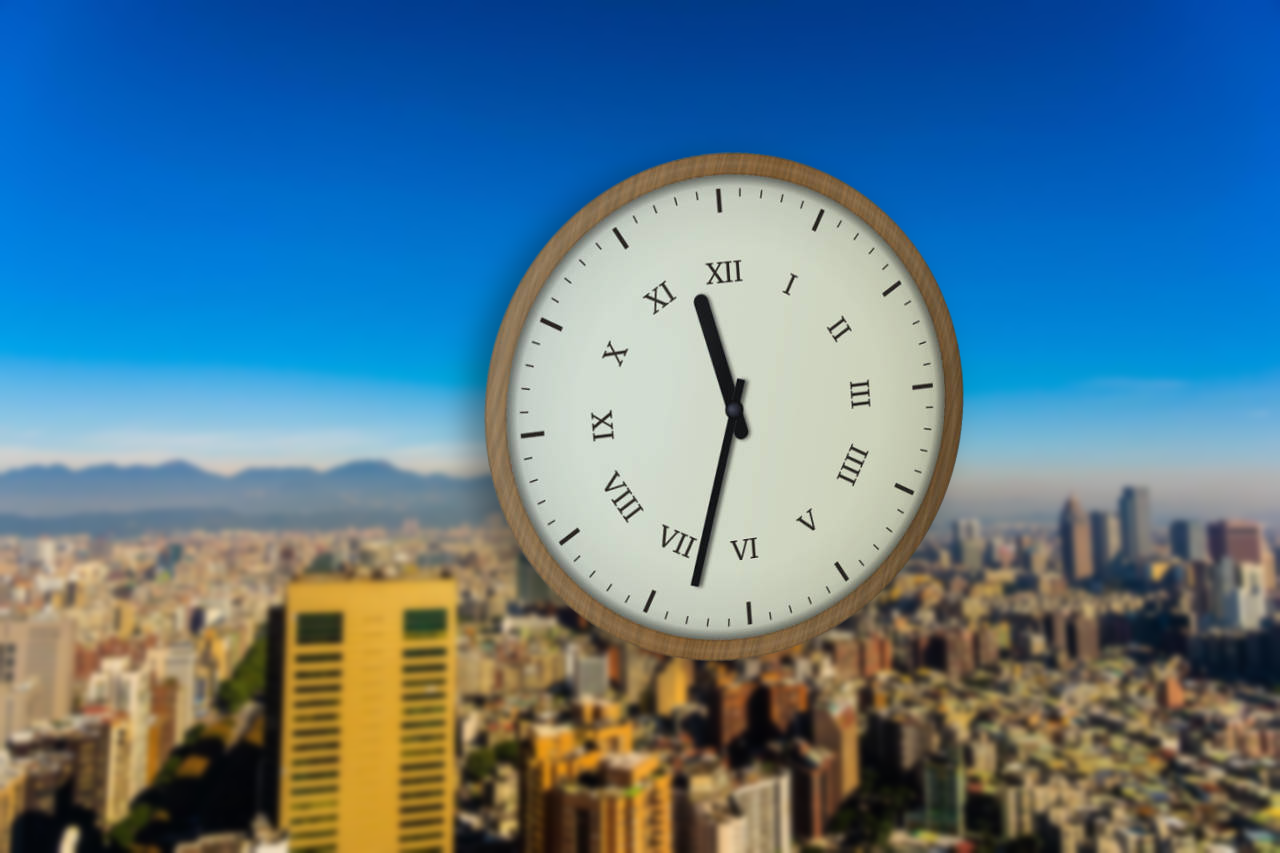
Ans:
11h33
